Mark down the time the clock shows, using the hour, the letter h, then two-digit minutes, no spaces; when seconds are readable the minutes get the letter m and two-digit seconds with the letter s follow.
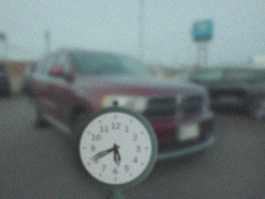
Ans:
5h41
